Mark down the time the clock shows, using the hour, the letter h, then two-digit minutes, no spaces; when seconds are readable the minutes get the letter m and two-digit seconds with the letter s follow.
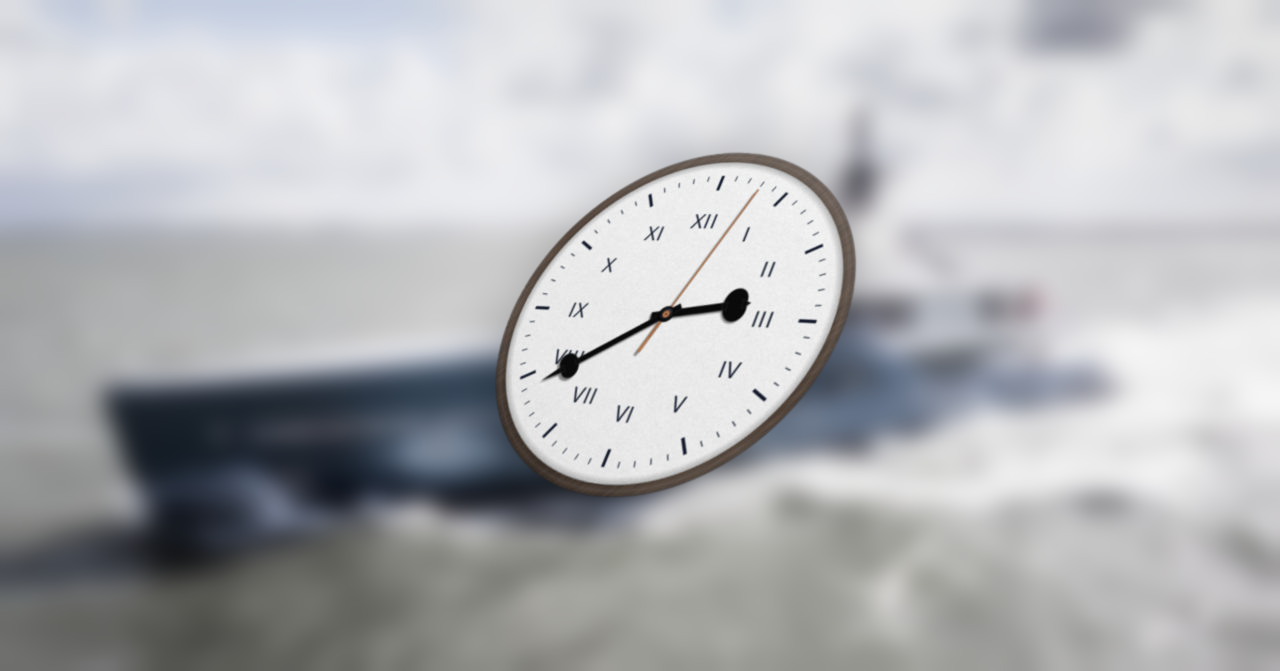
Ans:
2h39m03s
